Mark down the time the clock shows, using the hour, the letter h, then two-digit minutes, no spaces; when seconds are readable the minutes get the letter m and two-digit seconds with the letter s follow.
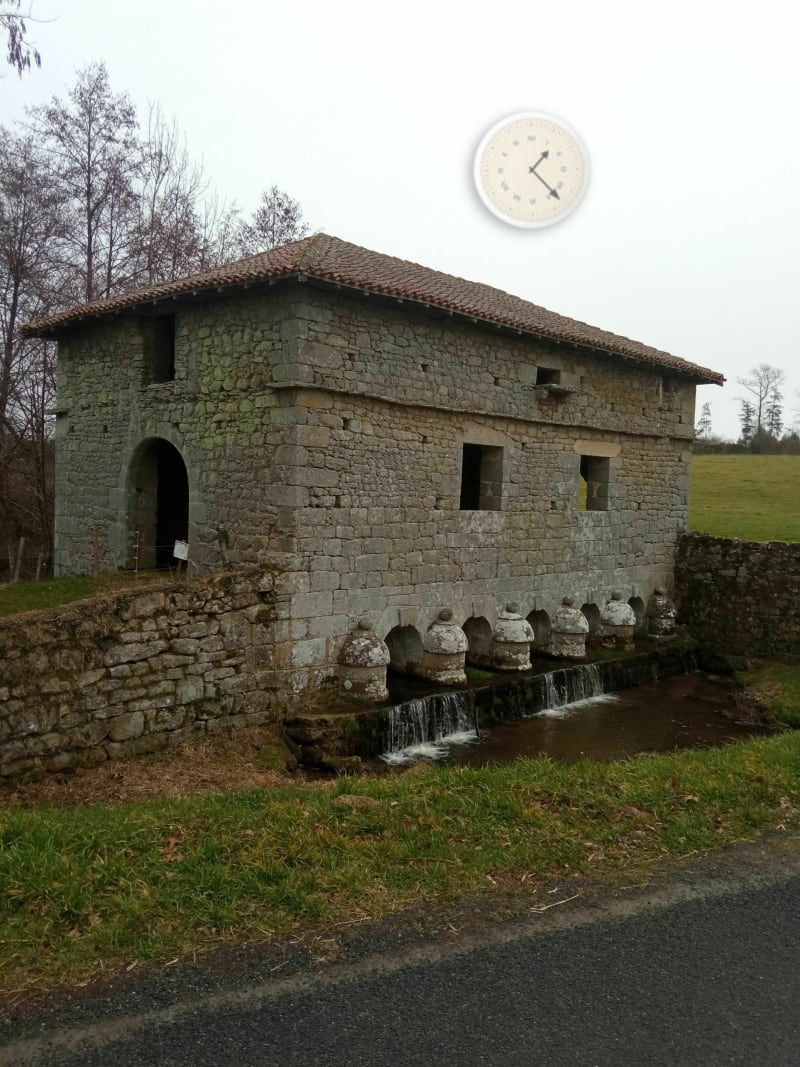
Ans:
1h23
